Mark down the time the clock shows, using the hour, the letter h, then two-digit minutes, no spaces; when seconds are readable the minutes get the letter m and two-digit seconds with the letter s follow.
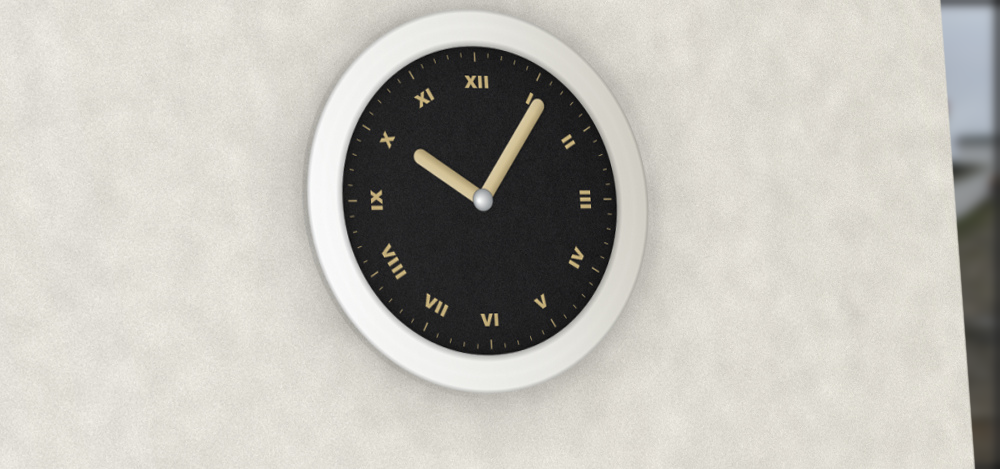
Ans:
10h06
